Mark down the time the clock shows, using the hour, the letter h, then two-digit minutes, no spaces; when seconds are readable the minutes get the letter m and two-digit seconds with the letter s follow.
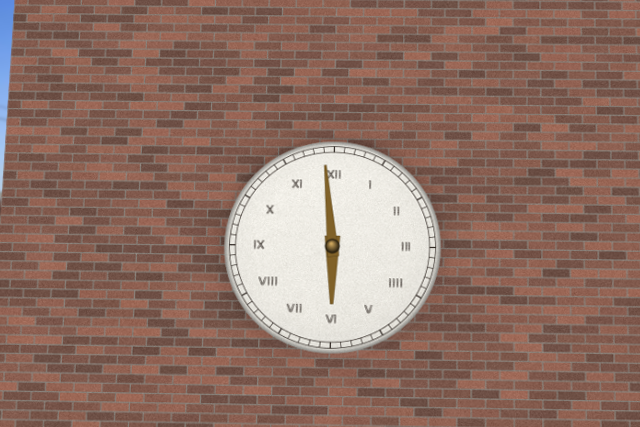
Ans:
5h59
